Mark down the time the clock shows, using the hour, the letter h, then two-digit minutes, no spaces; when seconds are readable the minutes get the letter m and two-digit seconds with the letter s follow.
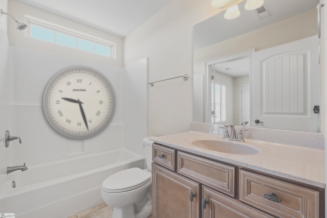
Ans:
9h27
